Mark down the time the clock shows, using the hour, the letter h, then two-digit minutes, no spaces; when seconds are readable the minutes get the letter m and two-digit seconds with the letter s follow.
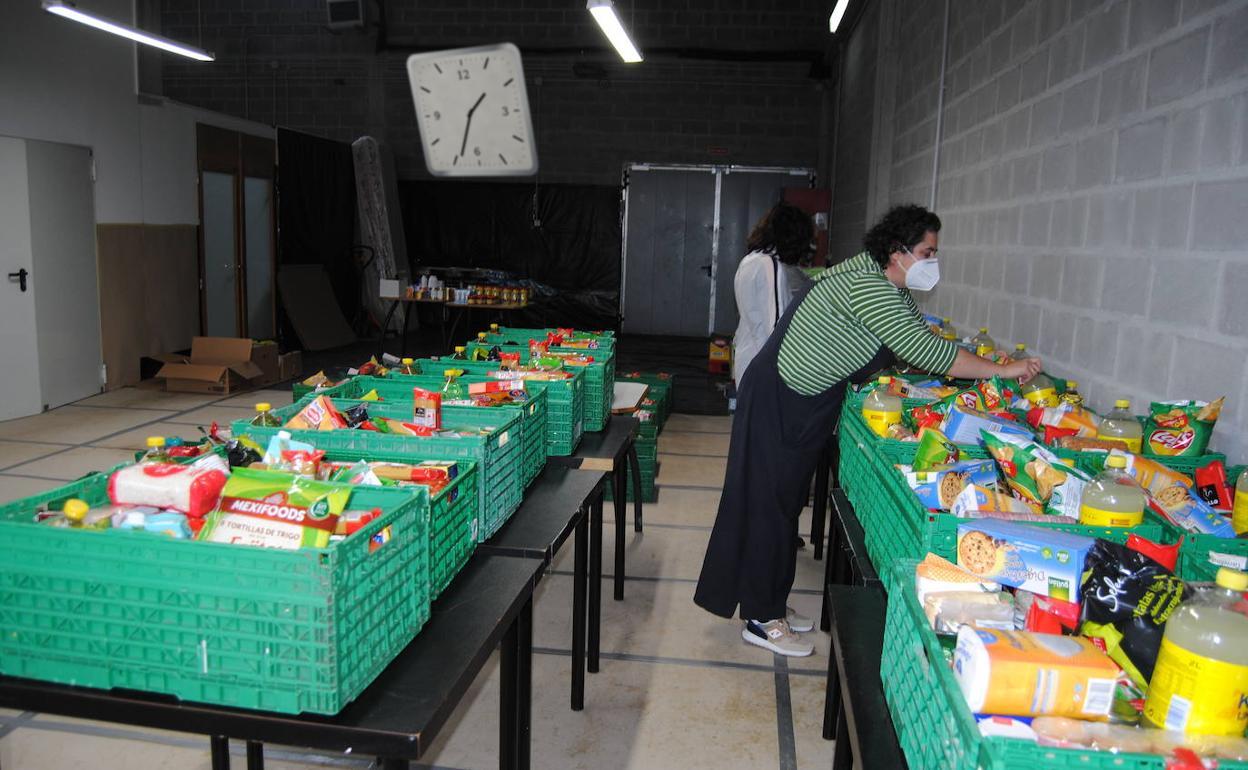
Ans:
1h34
